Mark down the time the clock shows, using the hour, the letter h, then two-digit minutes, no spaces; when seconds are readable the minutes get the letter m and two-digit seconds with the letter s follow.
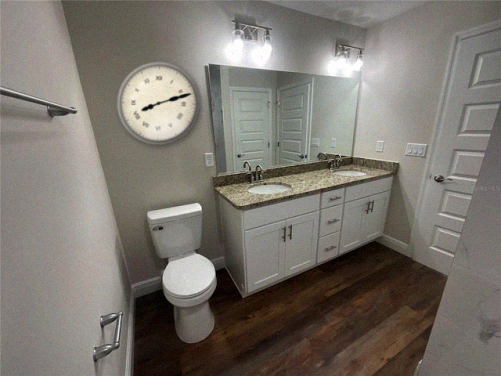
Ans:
8h12
